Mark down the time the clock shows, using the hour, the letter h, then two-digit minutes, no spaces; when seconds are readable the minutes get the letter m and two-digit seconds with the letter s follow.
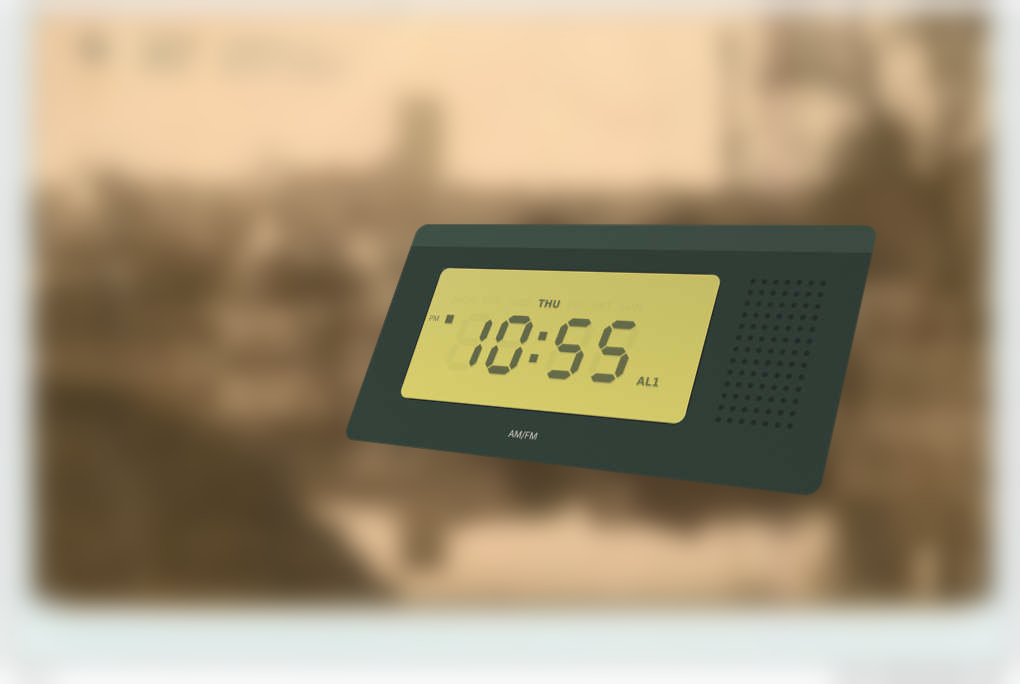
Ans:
10h55
